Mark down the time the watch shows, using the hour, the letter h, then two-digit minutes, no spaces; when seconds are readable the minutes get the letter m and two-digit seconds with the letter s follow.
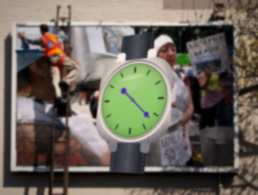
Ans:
10h22
